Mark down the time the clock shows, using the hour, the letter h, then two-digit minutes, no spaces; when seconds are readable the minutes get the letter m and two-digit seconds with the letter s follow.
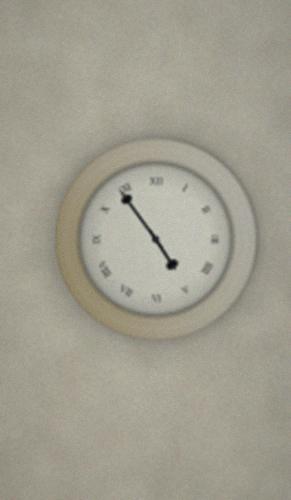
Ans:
4h54
